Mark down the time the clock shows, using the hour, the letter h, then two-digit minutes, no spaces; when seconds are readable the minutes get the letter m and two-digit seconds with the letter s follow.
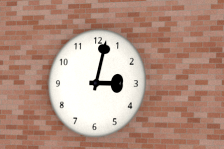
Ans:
3h02
